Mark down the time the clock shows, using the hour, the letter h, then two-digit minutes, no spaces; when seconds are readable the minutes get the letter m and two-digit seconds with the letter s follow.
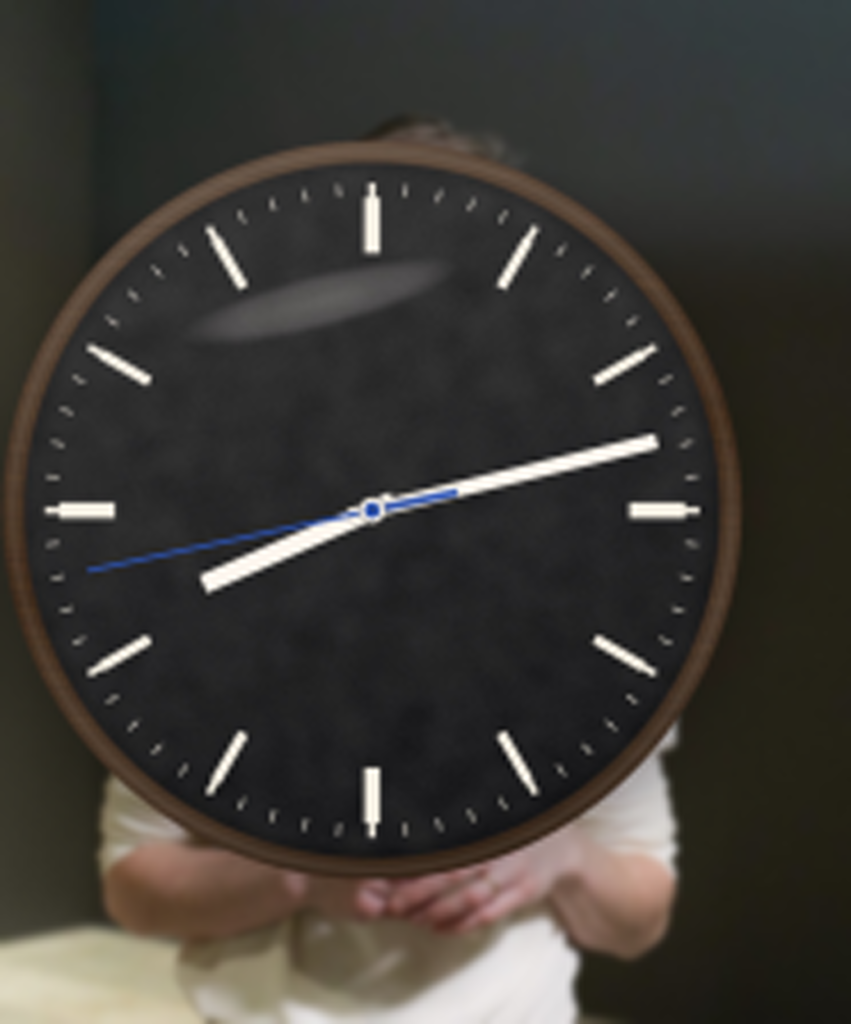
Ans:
8h12m43s
